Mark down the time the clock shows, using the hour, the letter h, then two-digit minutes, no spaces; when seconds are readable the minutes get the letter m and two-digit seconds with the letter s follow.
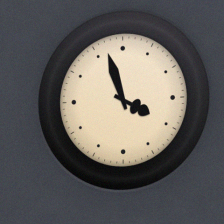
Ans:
3h57
